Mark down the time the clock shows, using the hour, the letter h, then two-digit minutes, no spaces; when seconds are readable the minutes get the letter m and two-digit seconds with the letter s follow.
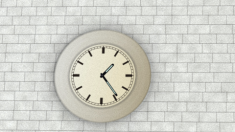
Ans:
1h24
